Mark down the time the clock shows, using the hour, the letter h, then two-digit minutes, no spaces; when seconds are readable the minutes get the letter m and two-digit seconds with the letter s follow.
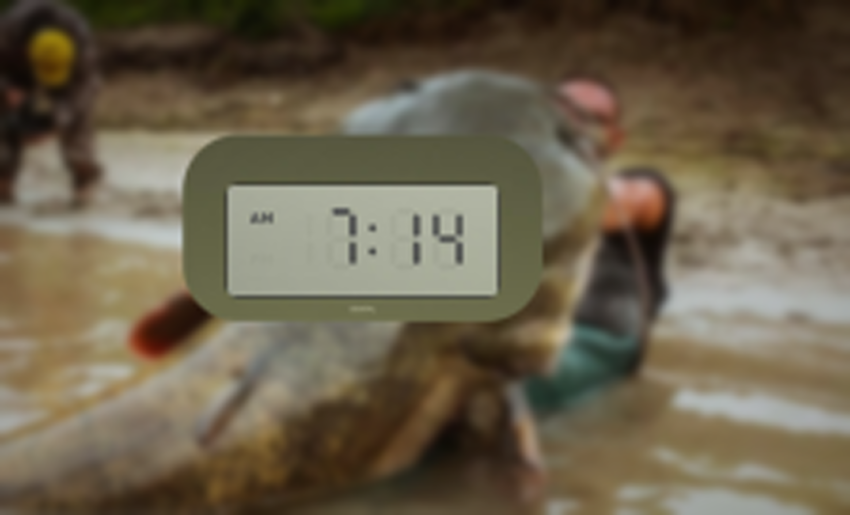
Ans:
7h14
